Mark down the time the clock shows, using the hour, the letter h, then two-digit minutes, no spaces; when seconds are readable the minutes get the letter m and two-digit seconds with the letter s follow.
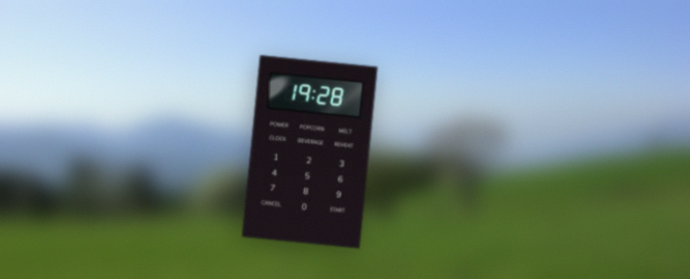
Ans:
19h28
